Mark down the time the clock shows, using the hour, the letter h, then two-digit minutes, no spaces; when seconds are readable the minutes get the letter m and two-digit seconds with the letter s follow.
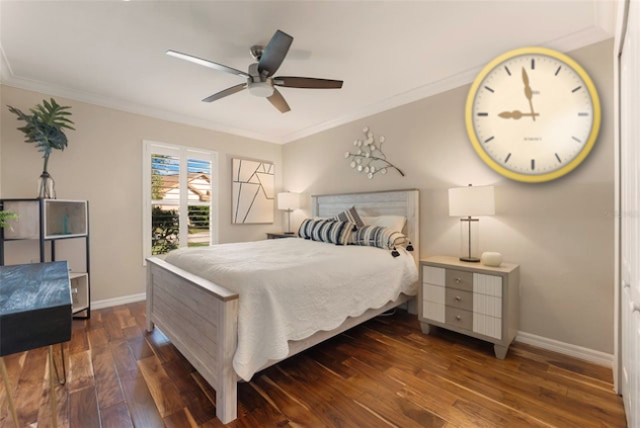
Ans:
8h58
